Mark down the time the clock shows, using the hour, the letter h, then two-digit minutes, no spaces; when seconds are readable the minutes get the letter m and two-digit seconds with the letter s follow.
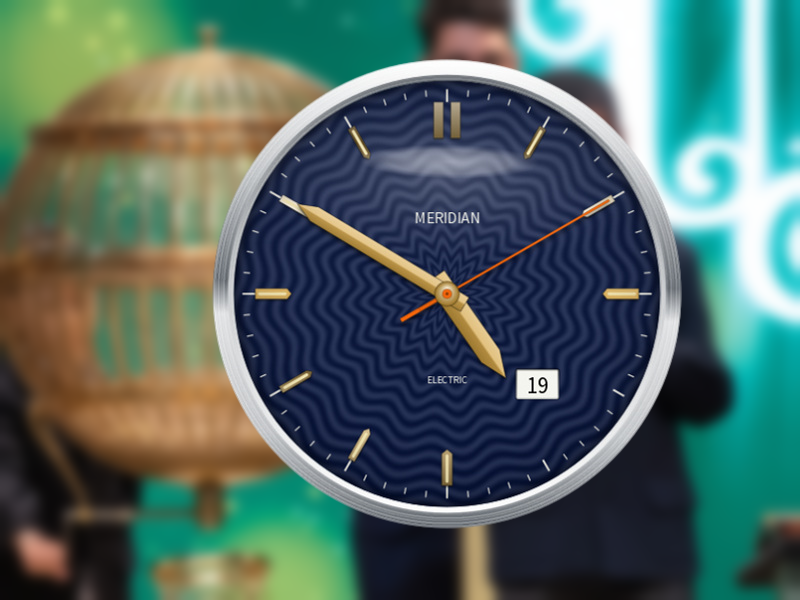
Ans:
4h50m10s
